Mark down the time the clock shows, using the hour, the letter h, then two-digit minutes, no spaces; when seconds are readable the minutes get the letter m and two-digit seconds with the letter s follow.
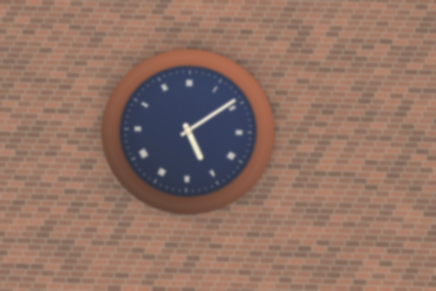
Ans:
5h09
